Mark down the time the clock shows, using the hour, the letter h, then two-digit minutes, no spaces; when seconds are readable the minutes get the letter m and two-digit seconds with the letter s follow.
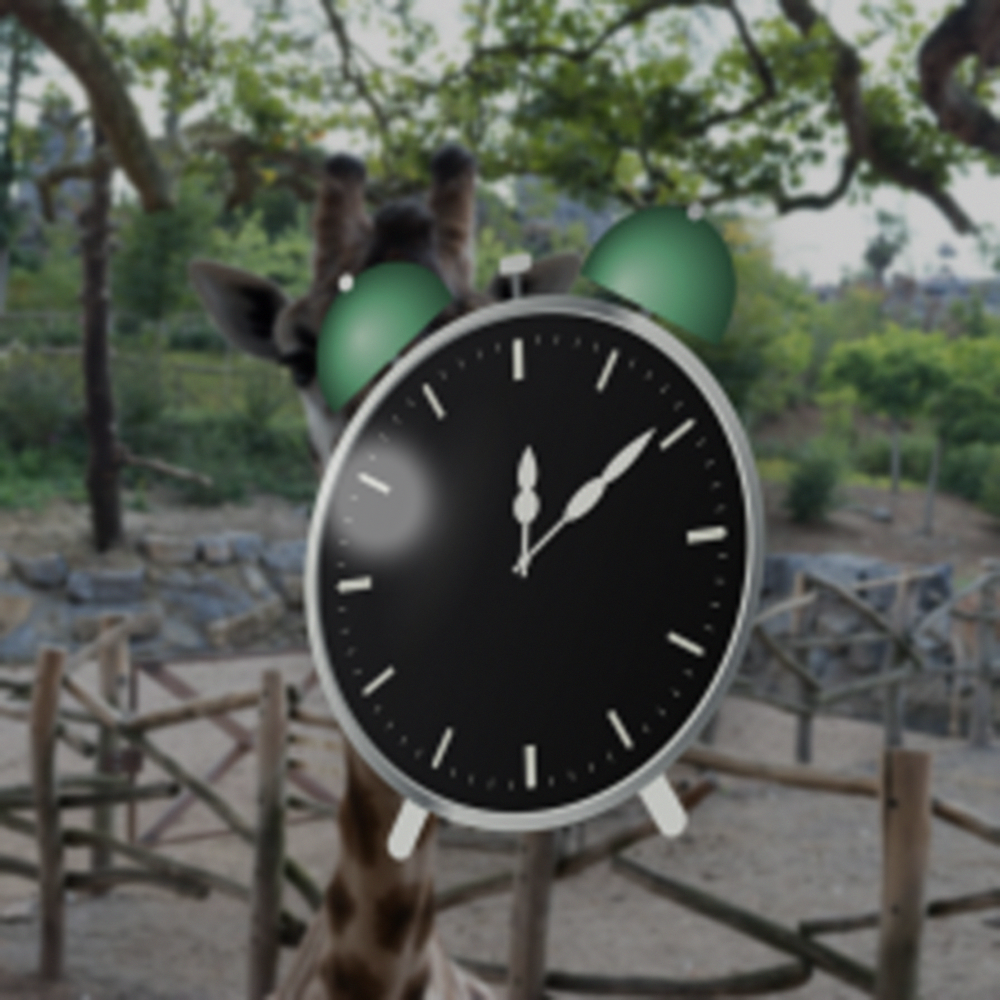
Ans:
12h09
